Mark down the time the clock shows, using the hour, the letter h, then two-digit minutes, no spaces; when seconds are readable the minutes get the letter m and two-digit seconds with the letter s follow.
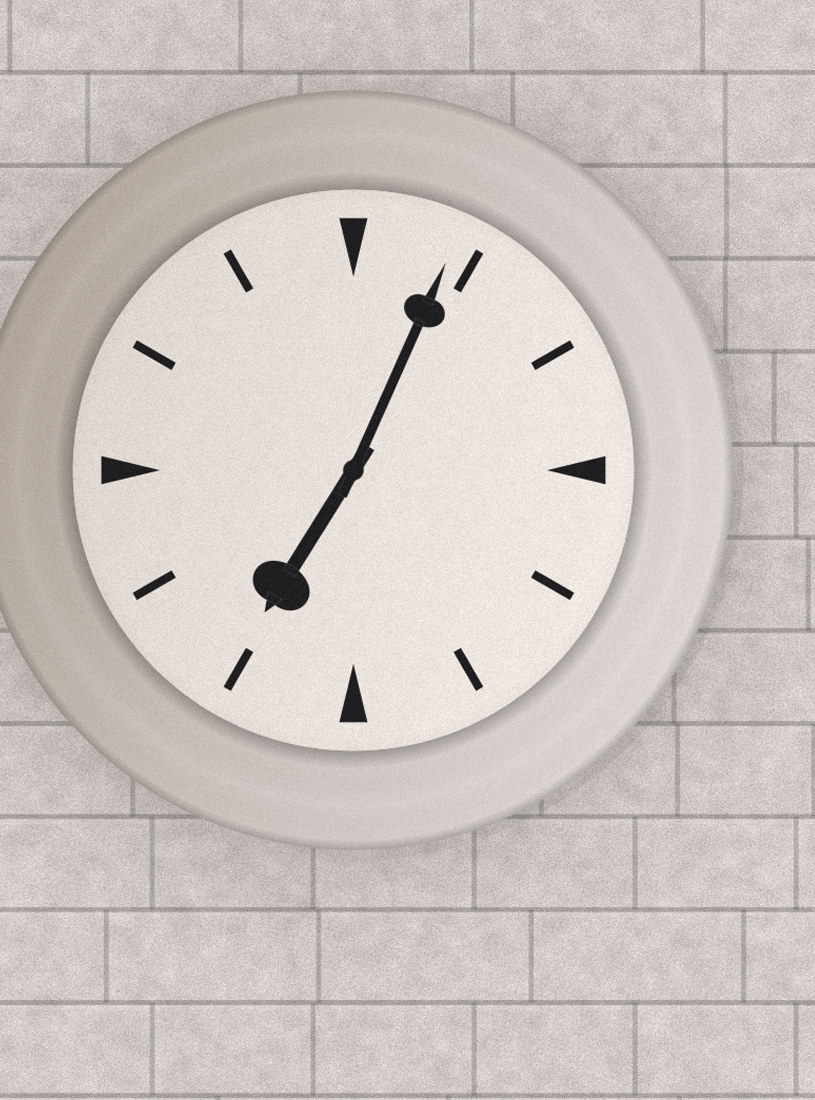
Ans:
7h04
